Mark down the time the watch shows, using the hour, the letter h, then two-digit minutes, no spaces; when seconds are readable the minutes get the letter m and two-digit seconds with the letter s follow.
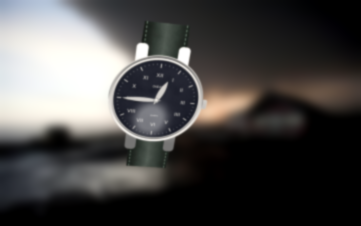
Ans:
12h45
